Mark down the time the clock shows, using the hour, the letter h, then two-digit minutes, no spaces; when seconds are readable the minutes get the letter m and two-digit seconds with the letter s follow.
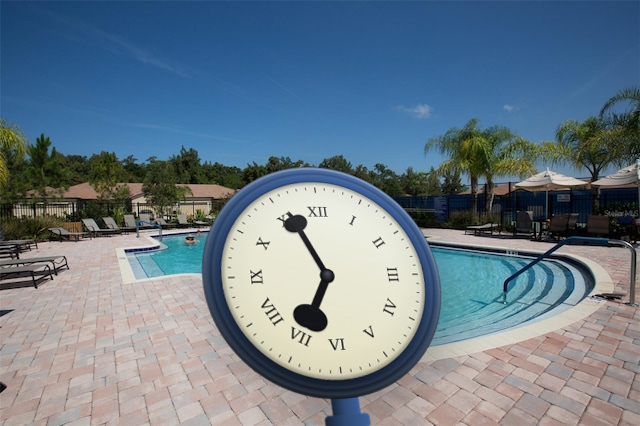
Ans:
6h56
